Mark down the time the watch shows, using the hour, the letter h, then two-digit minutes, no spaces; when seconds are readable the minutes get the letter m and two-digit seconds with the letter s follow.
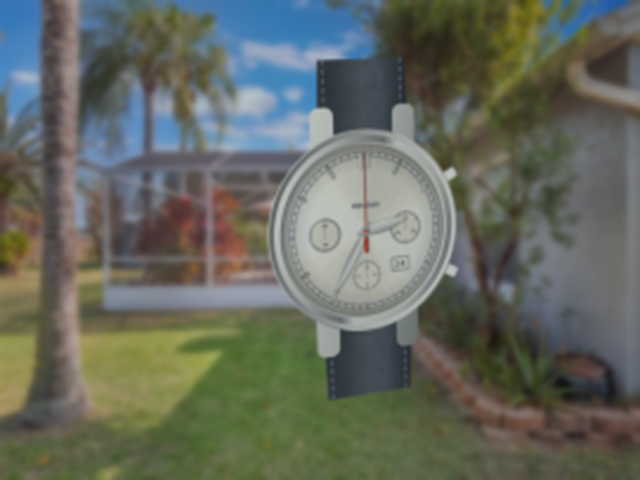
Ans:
2h35
